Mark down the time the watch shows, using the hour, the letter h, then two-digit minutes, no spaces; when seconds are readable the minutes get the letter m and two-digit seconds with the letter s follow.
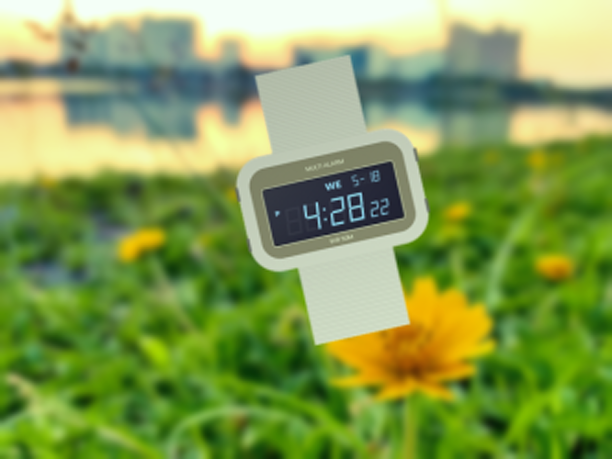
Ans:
4h28m22s
